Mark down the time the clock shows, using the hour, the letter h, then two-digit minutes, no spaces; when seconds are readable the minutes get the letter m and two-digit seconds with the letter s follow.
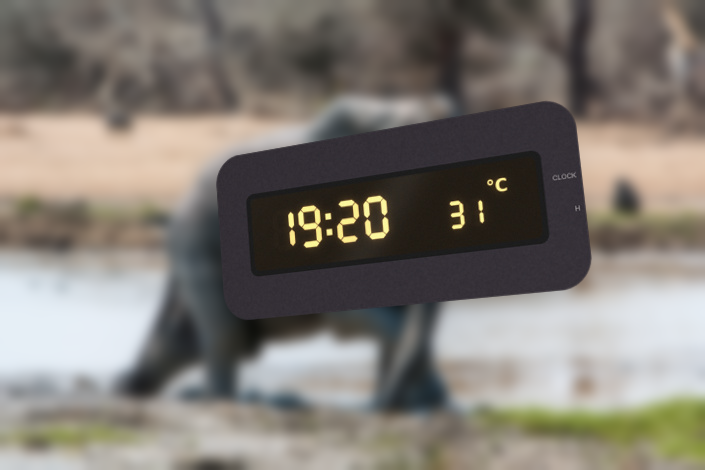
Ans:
19h20
